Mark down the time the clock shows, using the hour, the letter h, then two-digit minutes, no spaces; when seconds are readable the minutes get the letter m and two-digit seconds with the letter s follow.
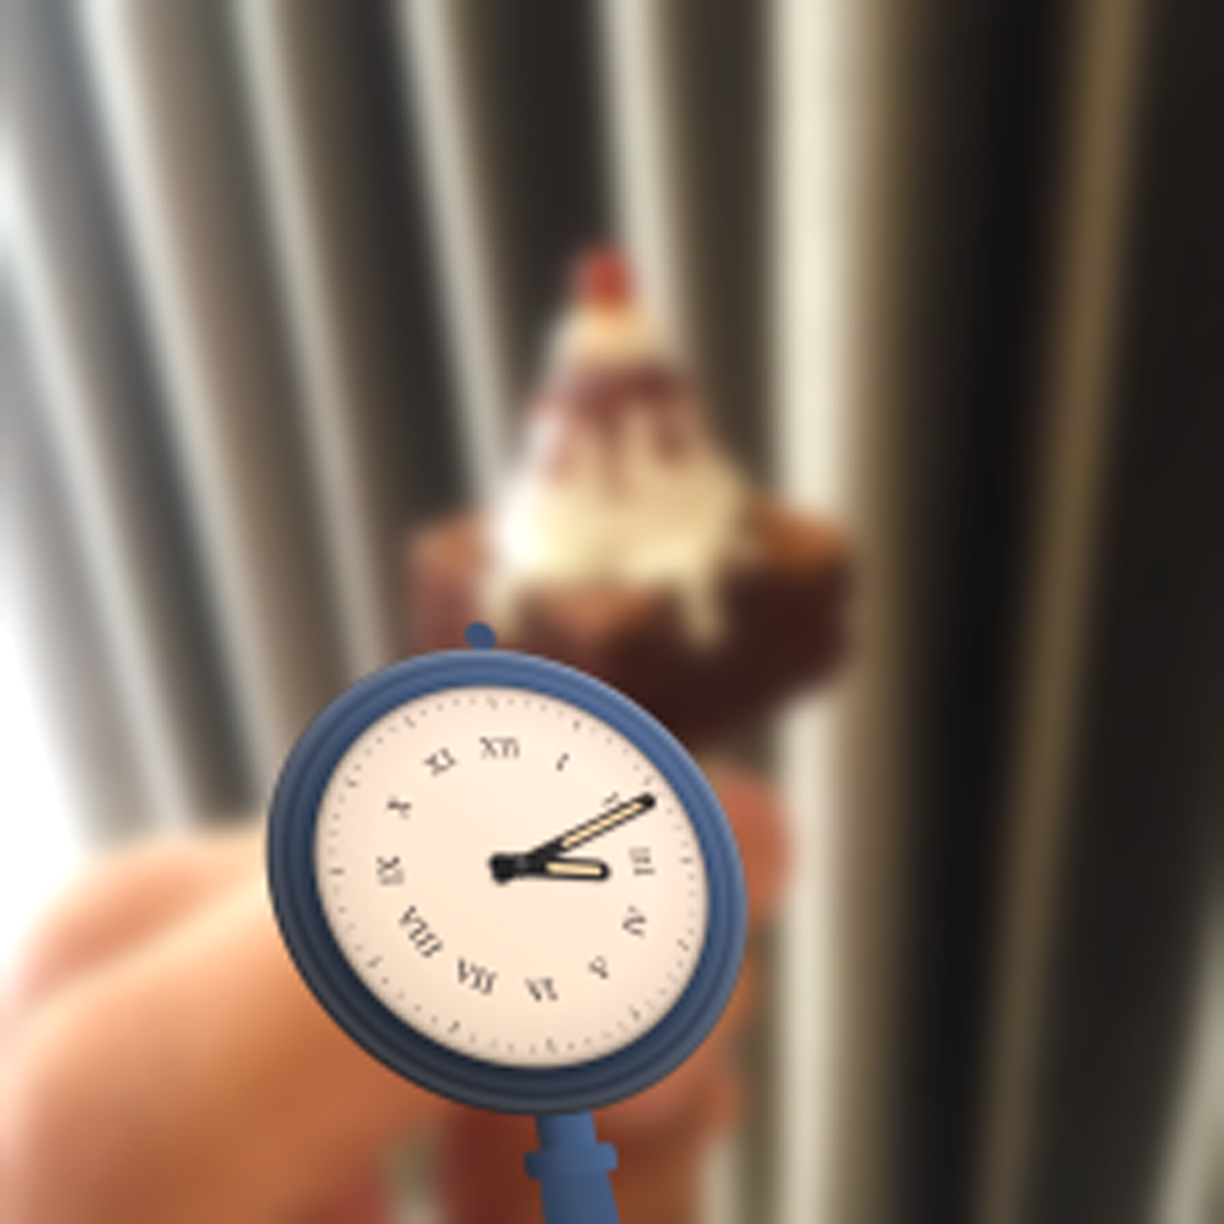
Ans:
3h11
